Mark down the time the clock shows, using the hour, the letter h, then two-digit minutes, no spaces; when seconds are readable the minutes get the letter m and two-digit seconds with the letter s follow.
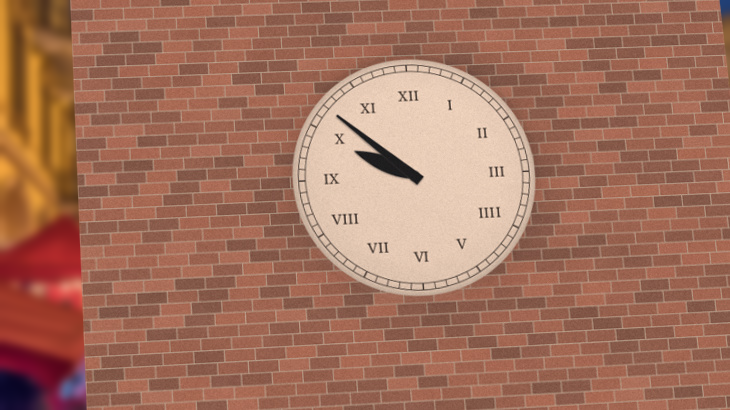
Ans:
9h52
